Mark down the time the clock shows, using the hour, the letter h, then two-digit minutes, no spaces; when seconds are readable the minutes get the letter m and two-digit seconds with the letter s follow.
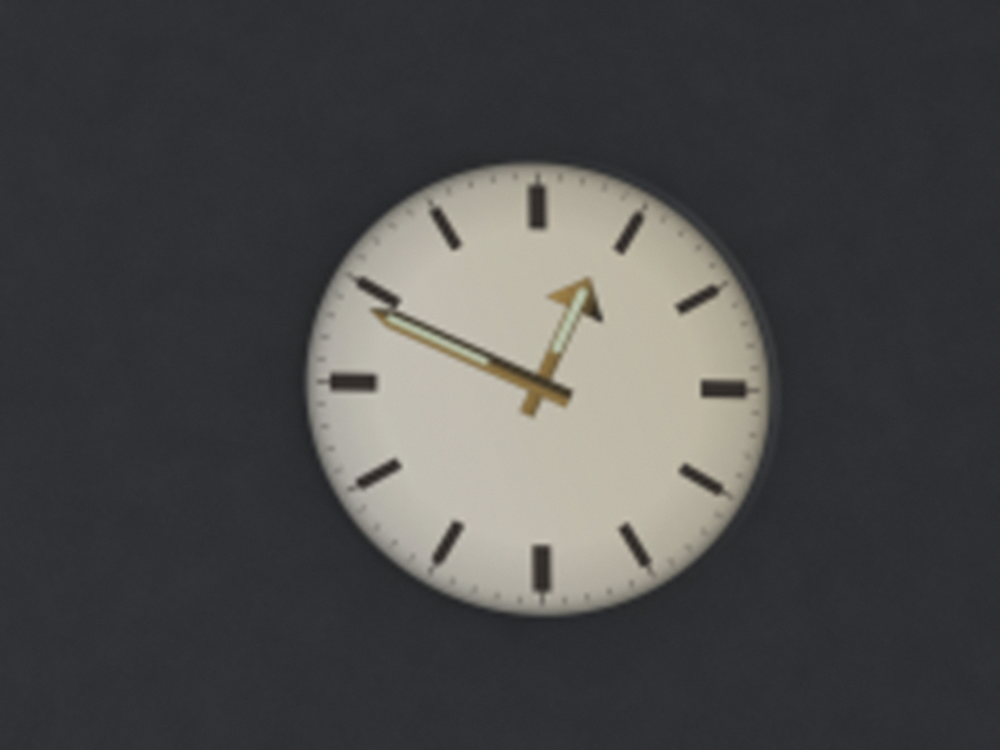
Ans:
12h49
